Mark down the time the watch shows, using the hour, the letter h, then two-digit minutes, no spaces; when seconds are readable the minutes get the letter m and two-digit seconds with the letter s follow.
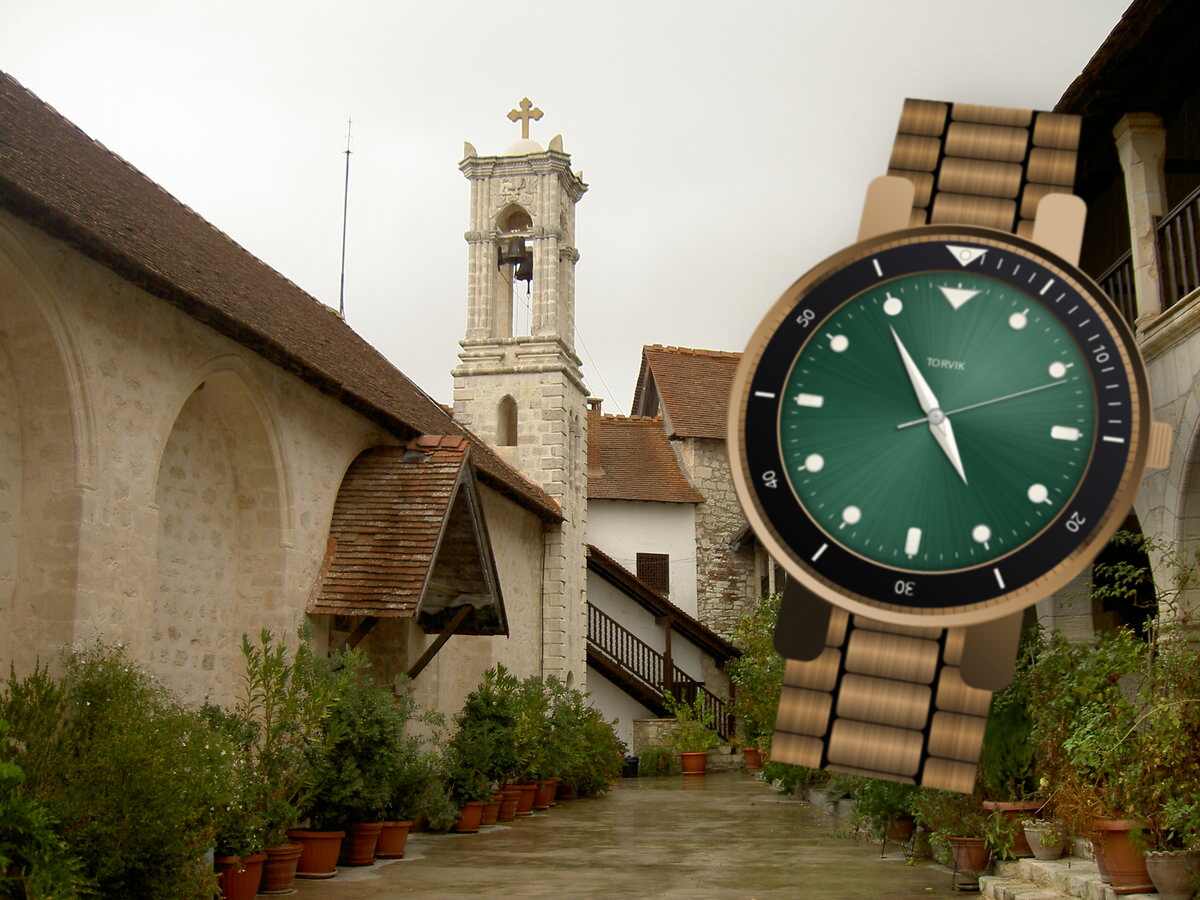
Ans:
4h54m11s
